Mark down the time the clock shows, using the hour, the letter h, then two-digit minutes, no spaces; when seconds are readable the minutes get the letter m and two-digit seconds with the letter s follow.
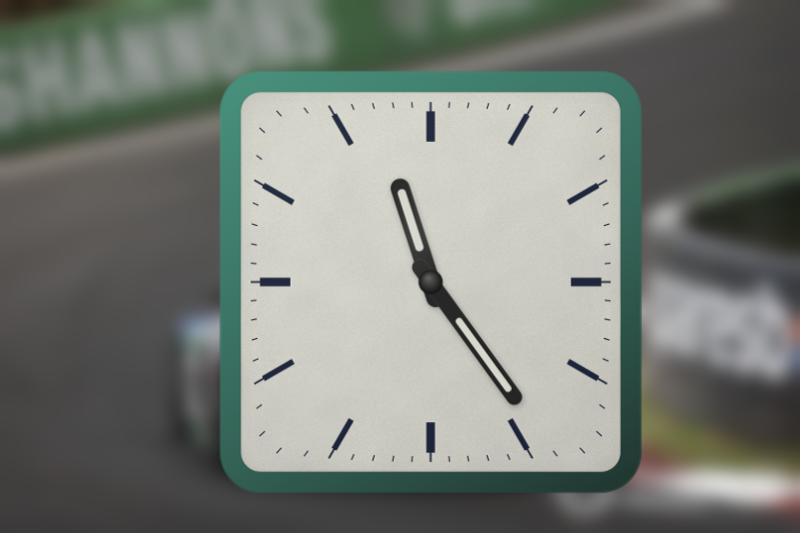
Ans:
11h24
